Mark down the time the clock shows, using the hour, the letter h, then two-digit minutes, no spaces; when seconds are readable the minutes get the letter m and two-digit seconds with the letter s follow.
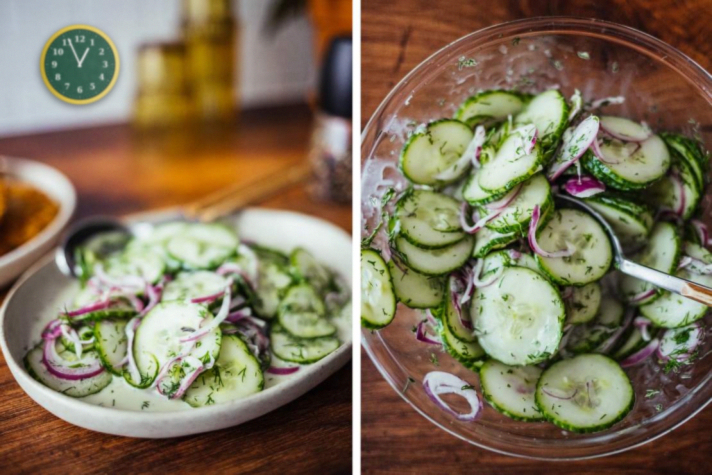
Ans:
12h56
